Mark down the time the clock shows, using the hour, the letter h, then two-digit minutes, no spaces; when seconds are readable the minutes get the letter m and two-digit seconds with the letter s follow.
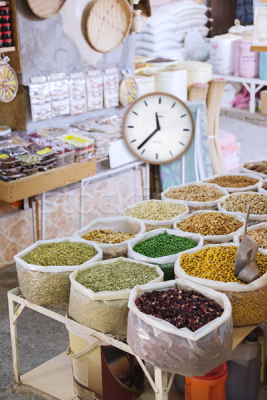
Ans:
11h37
